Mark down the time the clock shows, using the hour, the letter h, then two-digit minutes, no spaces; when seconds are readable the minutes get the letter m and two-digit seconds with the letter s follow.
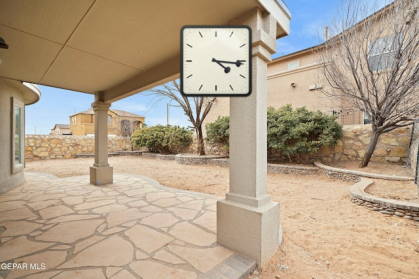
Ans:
4h16
